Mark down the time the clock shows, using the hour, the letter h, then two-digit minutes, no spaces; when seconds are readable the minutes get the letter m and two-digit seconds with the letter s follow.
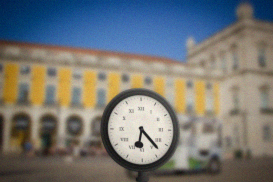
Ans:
6h23
